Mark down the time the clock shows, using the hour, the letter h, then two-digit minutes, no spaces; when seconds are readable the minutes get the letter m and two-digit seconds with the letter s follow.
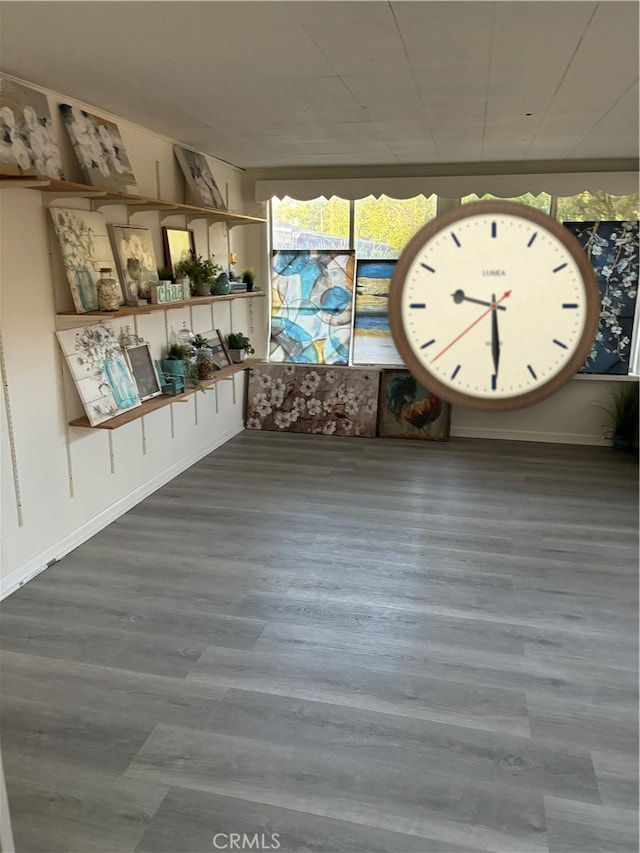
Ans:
9h29m38s
